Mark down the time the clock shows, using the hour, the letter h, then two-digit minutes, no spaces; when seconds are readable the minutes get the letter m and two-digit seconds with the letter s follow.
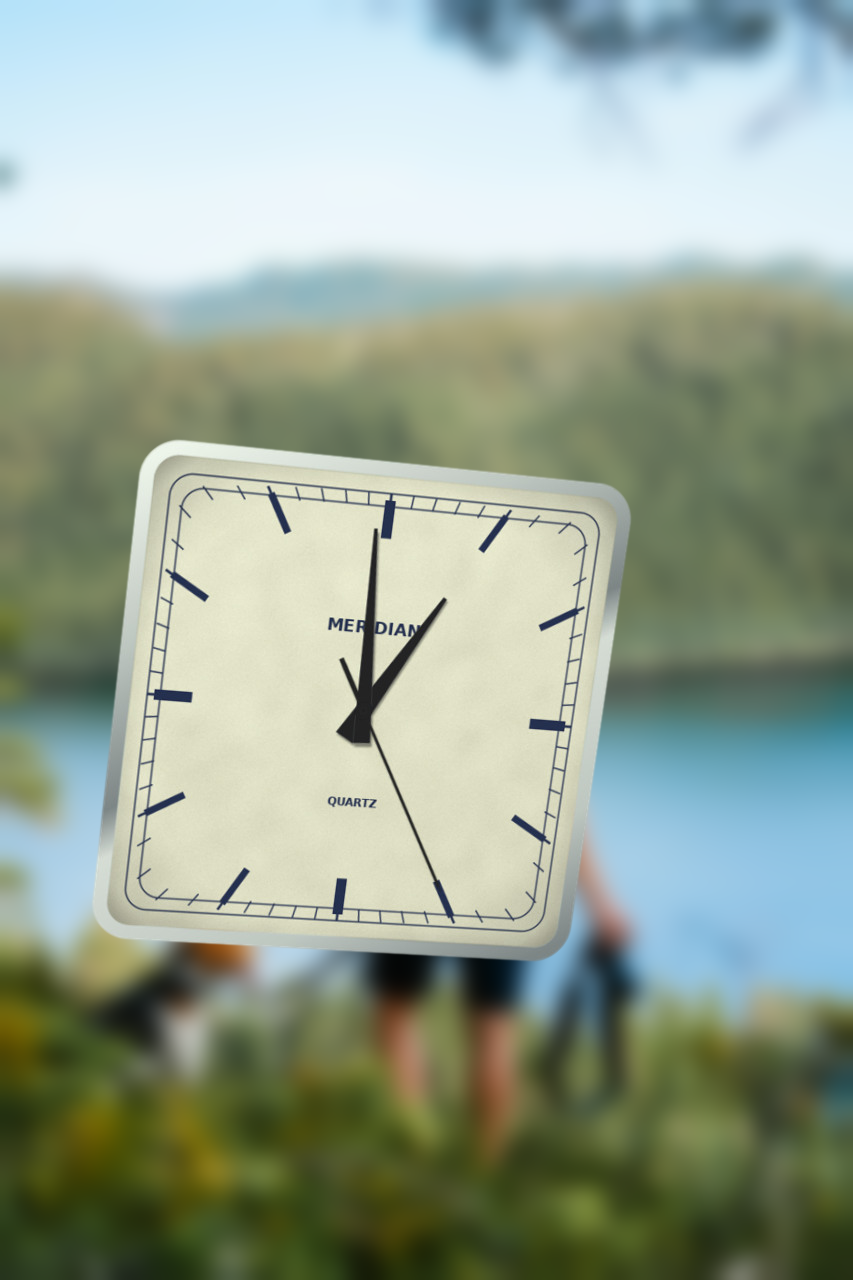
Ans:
12h59m25s
